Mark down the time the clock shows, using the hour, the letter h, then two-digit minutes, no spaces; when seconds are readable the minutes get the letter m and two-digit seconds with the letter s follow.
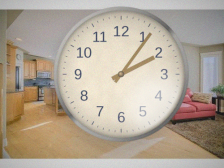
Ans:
2h06
